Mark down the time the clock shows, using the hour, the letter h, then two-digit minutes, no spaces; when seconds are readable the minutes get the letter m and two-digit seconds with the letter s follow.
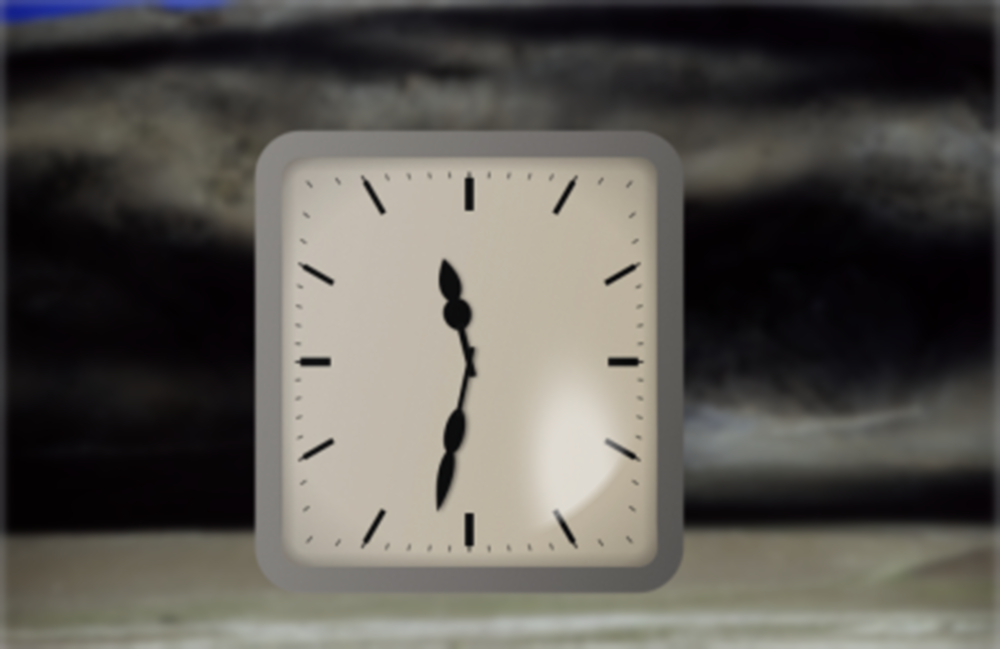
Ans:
11h32
